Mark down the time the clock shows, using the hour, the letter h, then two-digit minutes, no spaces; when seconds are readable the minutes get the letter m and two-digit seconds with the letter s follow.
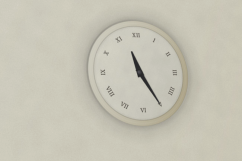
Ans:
11h25
